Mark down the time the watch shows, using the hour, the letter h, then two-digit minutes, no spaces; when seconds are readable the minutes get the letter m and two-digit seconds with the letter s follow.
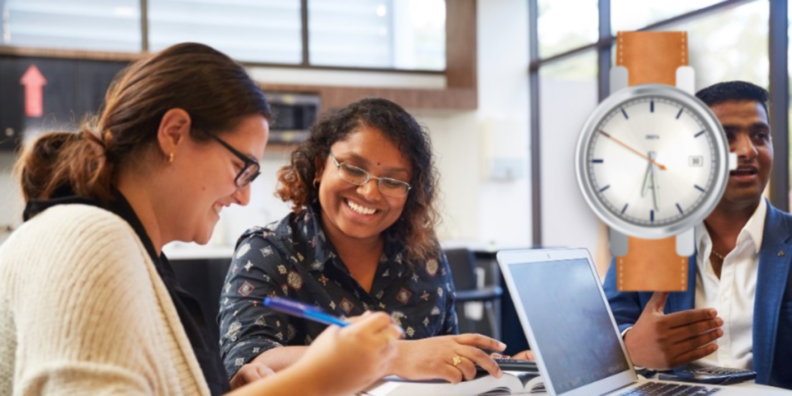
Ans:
6h28m50s
